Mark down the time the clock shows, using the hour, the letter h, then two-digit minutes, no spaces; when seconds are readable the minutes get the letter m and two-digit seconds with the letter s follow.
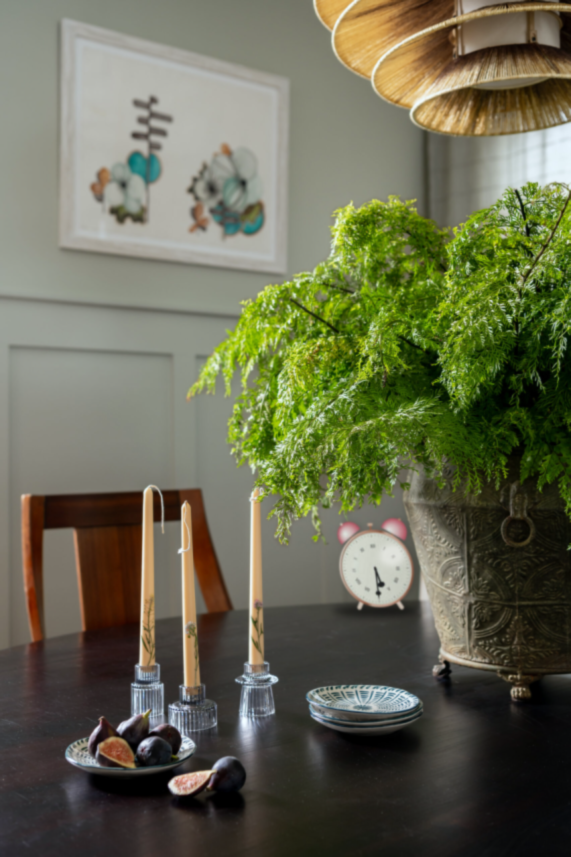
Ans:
5h30
